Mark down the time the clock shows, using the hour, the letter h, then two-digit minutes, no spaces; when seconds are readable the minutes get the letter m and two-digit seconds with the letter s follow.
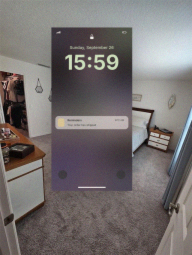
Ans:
15h59
